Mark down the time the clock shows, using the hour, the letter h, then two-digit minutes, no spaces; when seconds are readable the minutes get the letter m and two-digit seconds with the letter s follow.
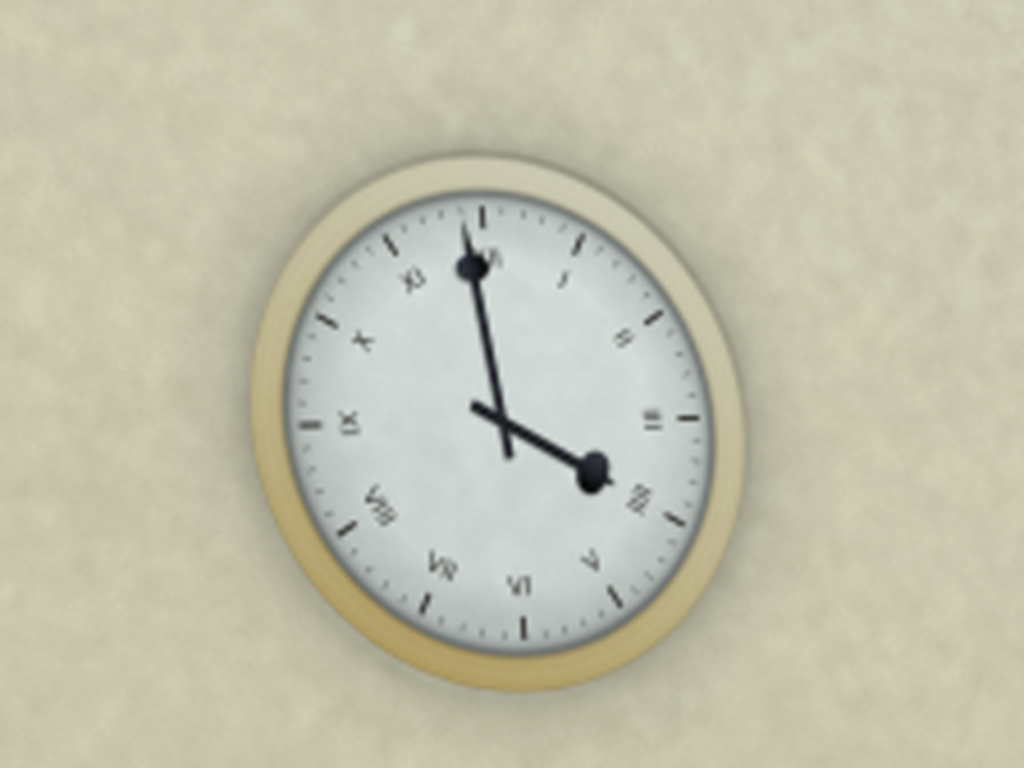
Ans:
3h59
